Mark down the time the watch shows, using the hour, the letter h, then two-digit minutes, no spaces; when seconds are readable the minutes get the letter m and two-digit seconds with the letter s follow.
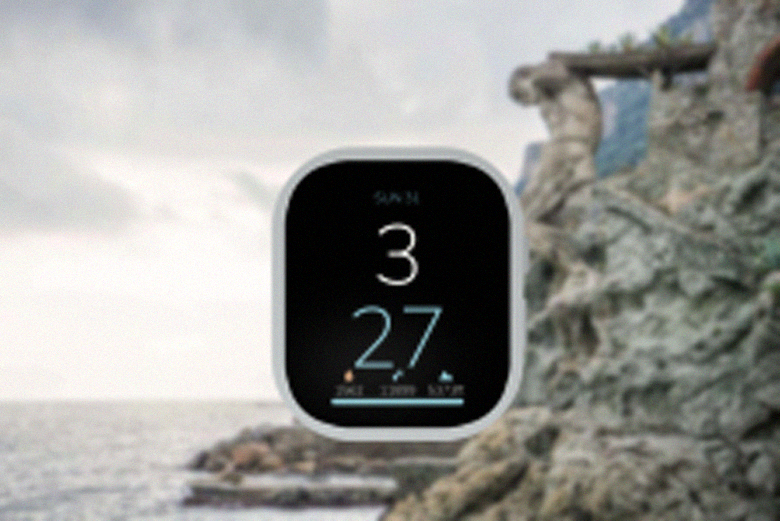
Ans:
3h27
